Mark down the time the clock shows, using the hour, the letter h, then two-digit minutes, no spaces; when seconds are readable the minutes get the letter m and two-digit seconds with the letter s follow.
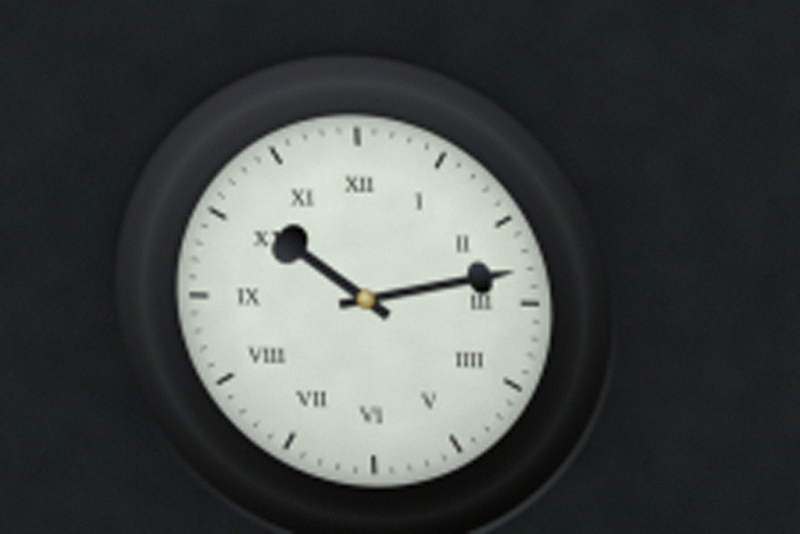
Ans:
10h13
